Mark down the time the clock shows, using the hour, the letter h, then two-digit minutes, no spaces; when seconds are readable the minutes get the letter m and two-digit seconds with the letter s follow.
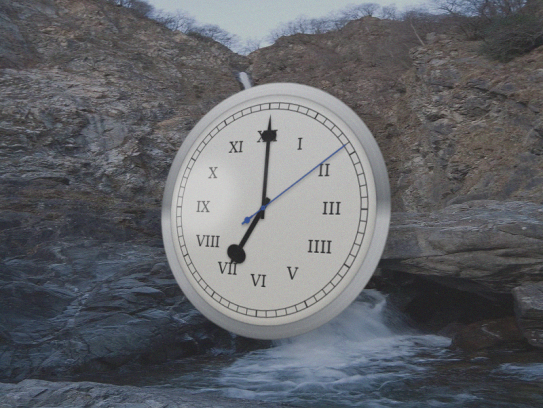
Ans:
7h00m09s
